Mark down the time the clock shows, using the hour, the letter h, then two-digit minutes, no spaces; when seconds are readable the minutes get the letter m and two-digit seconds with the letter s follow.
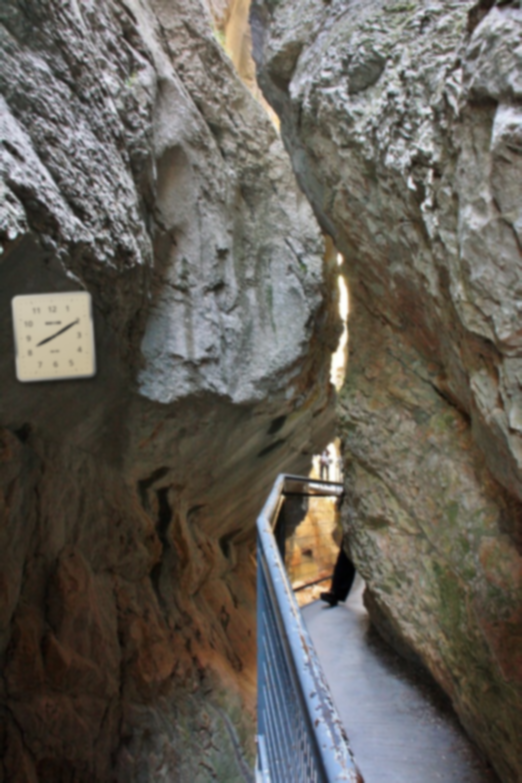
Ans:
8h10
